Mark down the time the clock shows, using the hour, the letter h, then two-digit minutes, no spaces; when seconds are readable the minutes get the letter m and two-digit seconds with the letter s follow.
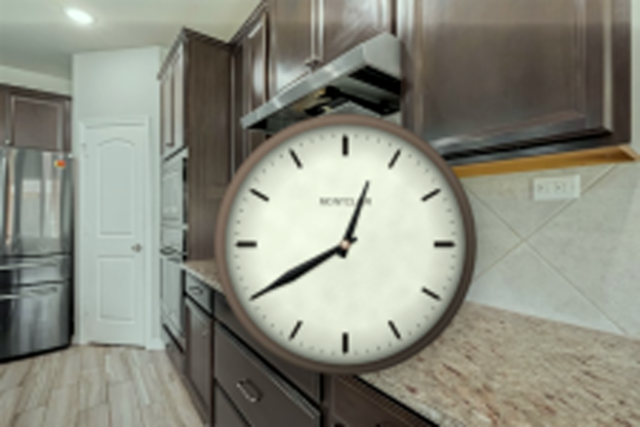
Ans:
12h40
